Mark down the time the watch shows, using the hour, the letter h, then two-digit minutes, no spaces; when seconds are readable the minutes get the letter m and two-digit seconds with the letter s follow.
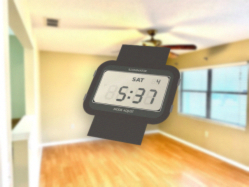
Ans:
5h37
